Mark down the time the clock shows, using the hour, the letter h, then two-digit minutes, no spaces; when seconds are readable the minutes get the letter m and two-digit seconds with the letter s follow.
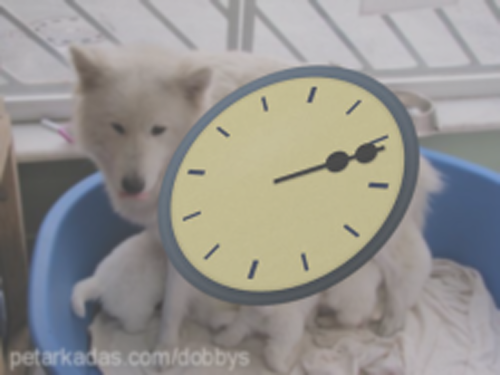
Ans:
2h11
